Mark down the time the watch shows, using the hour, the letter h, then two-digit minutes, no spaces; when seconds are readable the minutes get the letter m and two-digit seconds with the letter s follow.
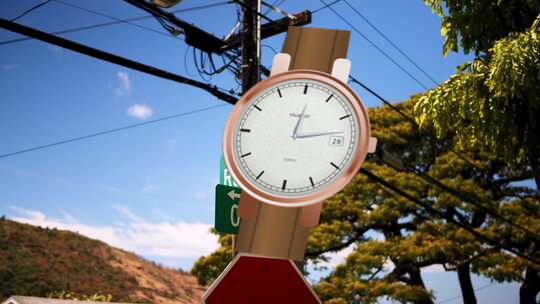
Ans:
12h13
